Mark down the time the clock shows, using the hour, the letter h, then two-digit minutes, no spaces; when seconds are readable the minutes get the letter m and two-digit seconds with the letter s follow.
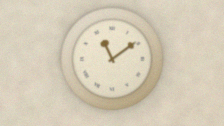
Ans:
11h09
